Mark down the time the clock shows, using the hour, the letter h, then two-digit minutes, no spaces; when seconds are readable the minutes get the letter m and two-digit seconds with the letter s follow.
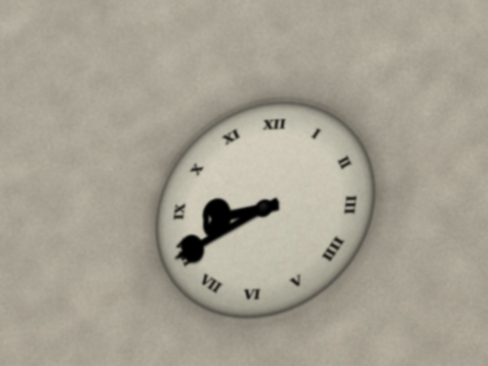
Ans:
8h40
